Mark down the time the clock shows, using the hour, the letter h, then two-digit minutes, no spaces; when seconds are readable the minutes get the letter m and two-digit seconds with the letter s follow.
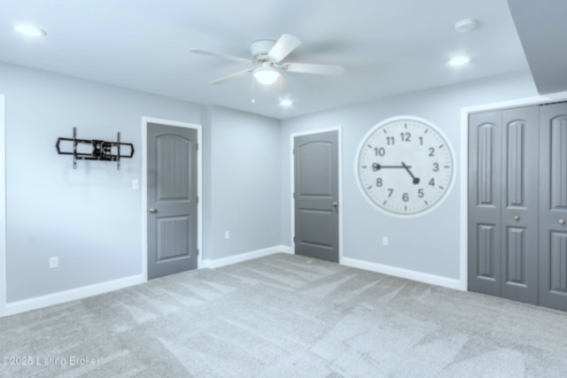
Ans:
4h45
